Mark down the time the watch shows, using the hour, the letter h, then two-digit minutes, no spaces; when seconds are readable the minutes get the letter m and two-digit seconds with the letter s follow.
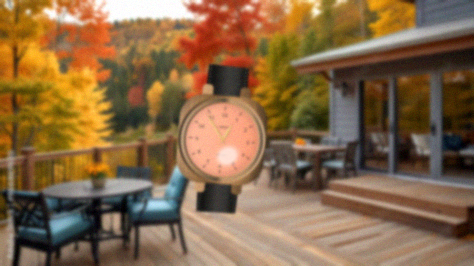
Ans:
12h54
